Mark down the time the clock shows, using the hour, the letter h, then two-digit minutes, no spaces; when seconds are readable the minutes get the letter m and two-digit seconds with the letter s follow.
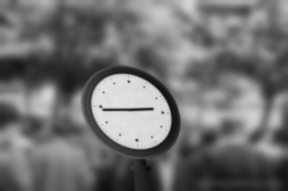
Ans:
2h44
